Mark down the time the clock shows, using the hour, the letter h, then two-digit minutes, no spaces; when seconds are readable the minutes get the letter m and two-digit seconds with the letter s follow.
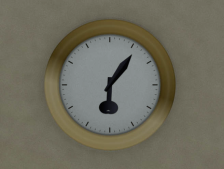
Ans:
6h06
